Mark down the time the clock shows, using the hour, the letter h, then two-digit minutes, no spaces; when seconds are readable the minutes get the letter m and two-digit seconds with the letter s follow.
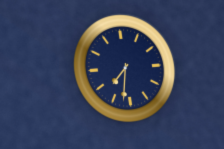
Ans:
7h32
